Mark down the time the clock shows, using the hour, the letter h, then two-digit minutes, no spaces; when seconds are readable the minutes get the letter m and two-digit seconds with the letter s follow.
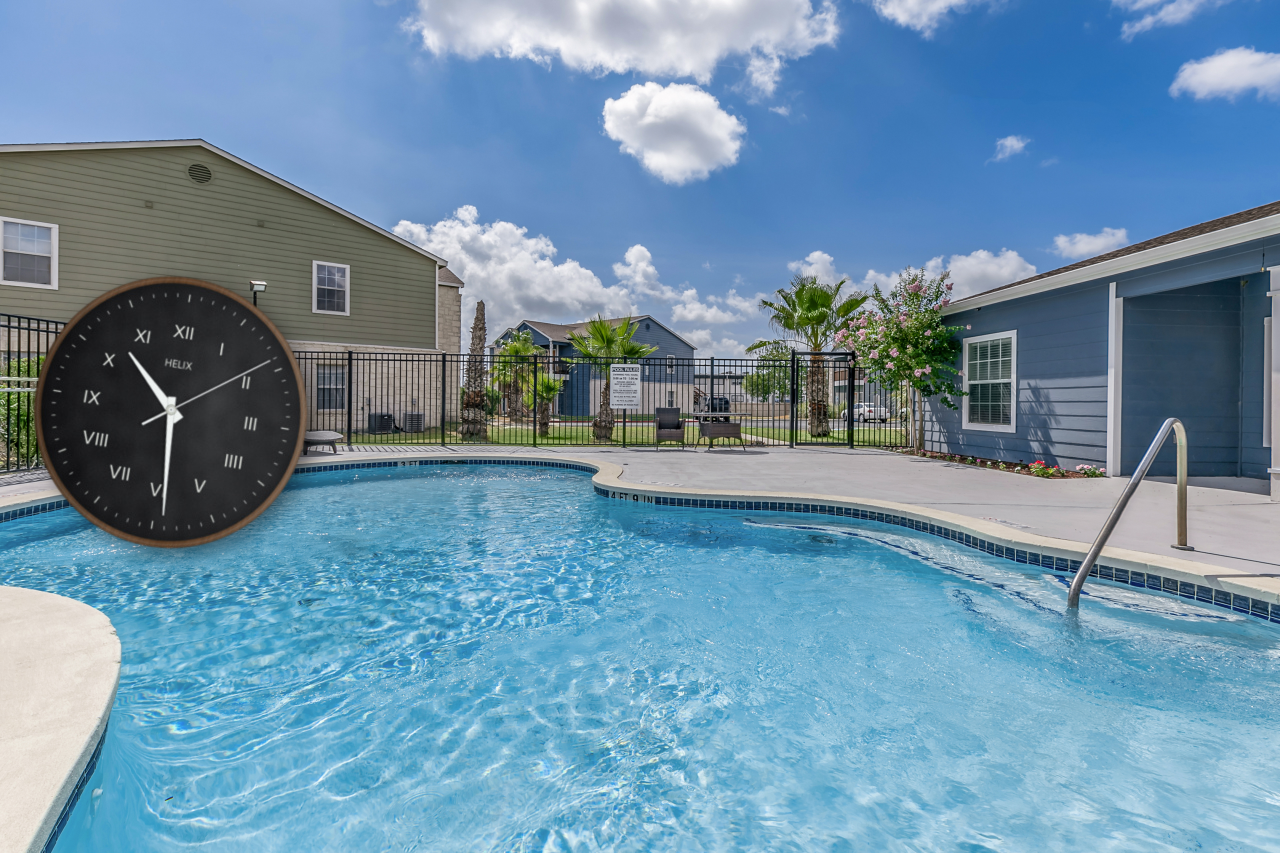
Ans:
10h29m09s
